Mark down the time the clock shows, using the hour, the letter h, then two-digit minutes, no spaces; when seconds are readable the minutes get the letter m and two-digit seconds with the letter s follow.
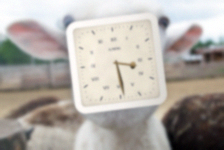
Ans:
3h29
